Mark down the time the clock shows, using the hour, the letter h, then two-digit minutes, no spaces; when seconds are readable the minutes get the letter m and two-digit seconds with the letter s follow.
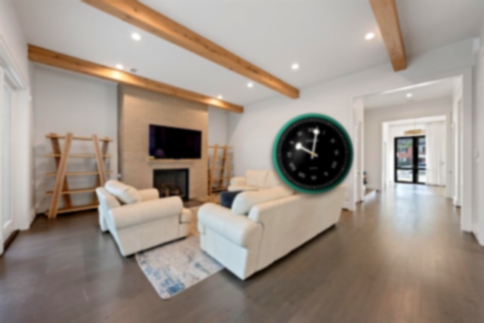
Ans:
10h02
